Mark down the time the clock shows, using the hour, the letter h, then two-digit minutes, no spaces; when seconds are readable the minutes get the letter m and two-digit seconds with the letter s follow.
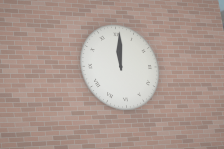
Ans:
12h01
